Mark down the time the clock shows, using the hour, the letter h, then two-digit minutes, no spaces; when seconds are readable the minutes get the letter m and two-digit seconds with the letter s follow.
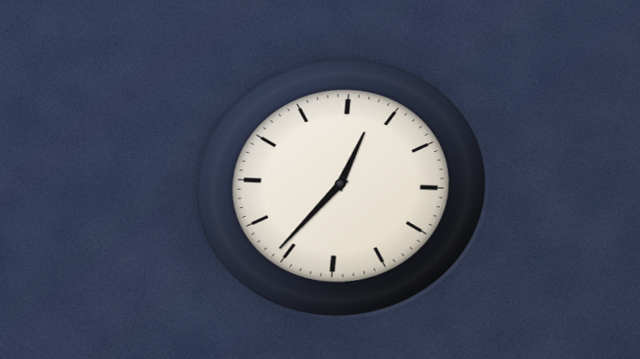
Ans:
12h36
